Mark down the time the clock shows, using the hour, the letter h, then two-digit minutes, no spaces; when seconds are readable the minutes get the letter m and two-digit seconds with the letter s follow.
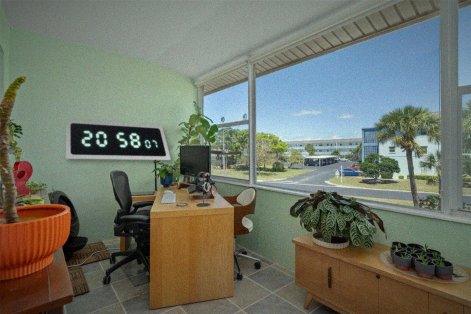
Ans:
20h58m07s
